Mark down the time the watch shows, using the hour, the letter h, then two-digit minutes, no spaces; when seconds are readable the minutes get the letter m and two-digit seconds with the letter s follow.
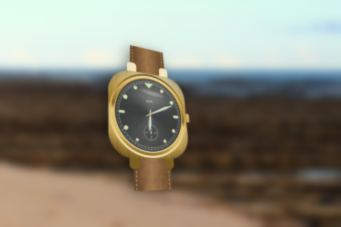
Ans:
6h11
